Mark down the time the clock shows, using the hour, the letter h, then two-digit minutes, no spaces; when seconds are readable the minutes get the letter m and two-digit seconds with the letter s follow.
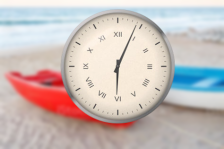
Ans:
6h04
